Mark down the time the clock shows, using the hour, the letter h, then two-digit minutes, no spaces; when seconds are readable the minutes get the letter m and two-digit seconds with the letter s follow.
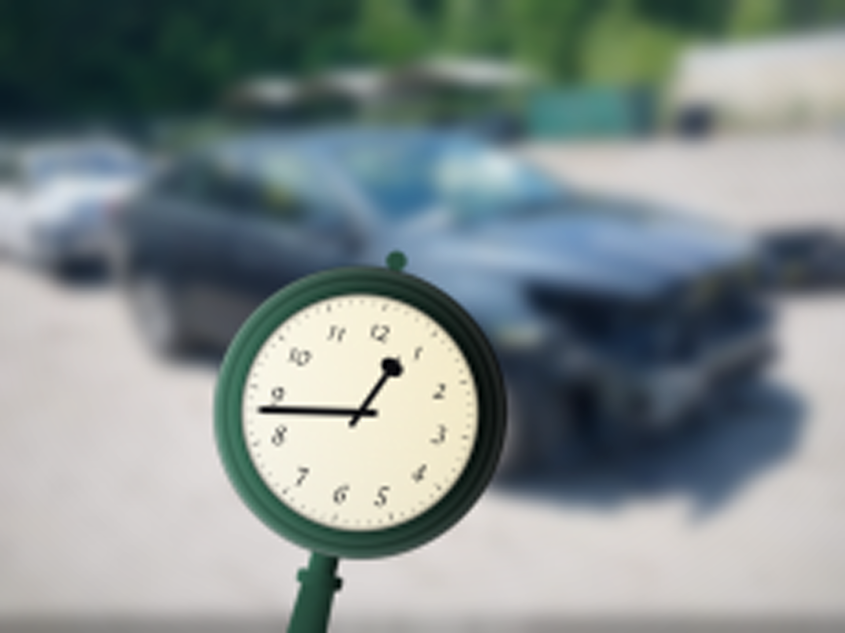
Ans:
12h43
